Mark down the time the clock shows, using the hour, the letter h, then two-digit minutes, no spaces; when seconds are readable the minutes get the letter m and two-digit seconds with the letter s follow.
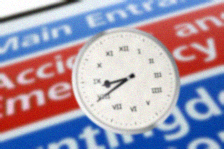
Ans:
8h40
